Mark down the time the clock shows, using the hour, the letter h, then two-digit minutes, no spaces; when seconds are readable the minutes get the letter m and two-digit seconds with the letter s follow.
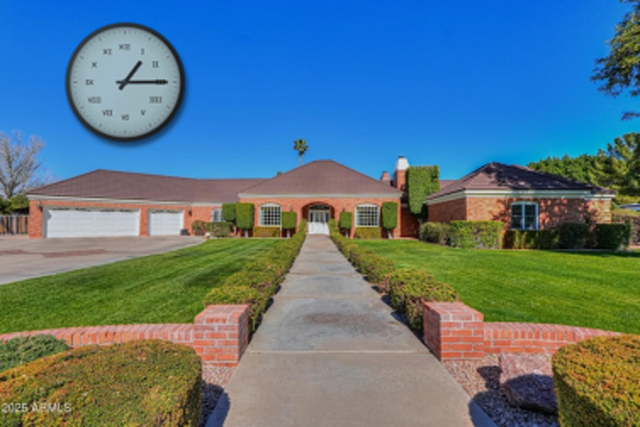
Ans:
1h15
